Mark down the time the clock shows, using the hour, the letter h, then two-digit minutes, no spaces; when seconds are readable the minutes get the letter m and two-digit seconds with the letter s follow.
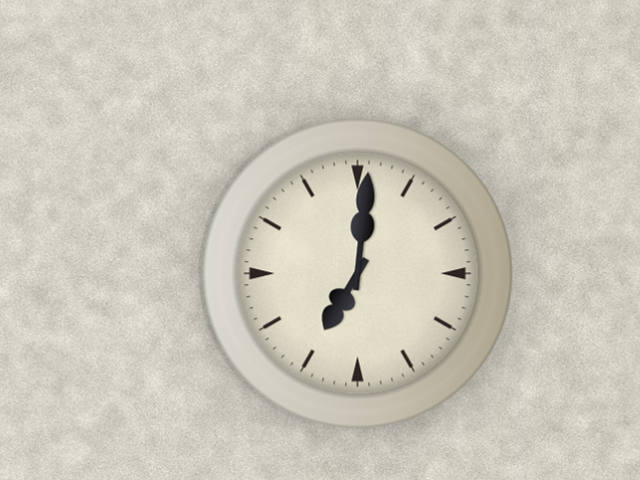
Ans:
7h01
